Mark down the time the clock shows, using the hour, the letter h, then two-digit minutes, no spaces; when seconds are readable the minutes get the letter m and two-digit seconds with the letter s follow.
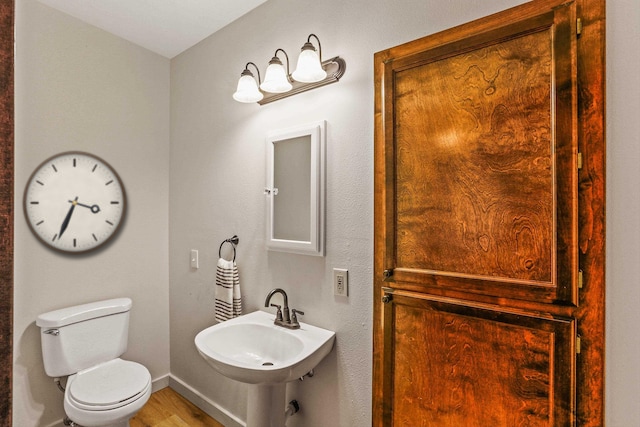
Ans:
3h34
